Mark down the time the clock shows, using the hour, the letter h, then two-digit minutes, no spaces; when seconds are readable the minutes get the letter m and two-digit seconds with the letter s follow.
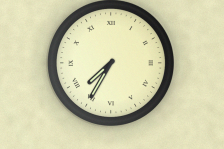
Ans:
7h35
